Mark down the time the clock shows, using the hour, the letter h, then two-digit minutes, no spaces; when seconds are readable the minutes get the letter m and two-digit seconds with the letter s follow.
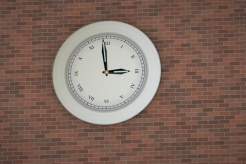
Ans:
2h59
